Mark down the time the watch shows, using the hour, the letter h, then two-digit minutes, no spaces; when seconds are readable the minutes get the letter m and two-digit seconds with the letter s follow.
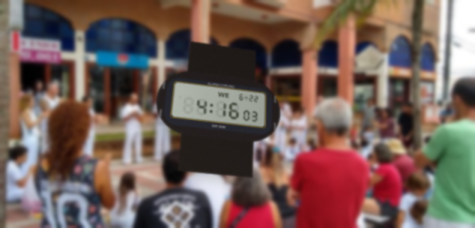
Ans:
4h16m03s
